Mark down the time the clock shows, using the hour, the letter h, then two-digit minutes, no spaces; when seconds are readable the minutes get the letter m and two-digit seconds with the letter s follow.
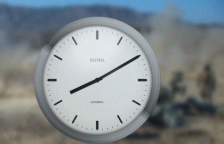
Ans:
8h10
